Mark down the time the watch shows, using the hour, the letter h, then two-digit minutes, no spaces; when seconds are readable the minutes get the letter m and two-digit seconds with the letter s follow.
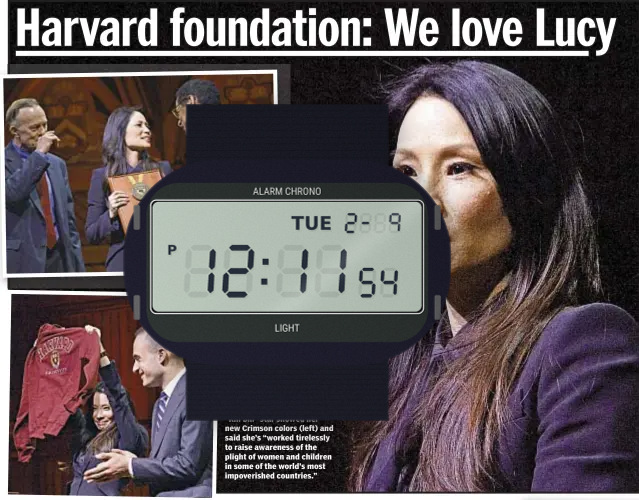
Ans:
12h11m54s
